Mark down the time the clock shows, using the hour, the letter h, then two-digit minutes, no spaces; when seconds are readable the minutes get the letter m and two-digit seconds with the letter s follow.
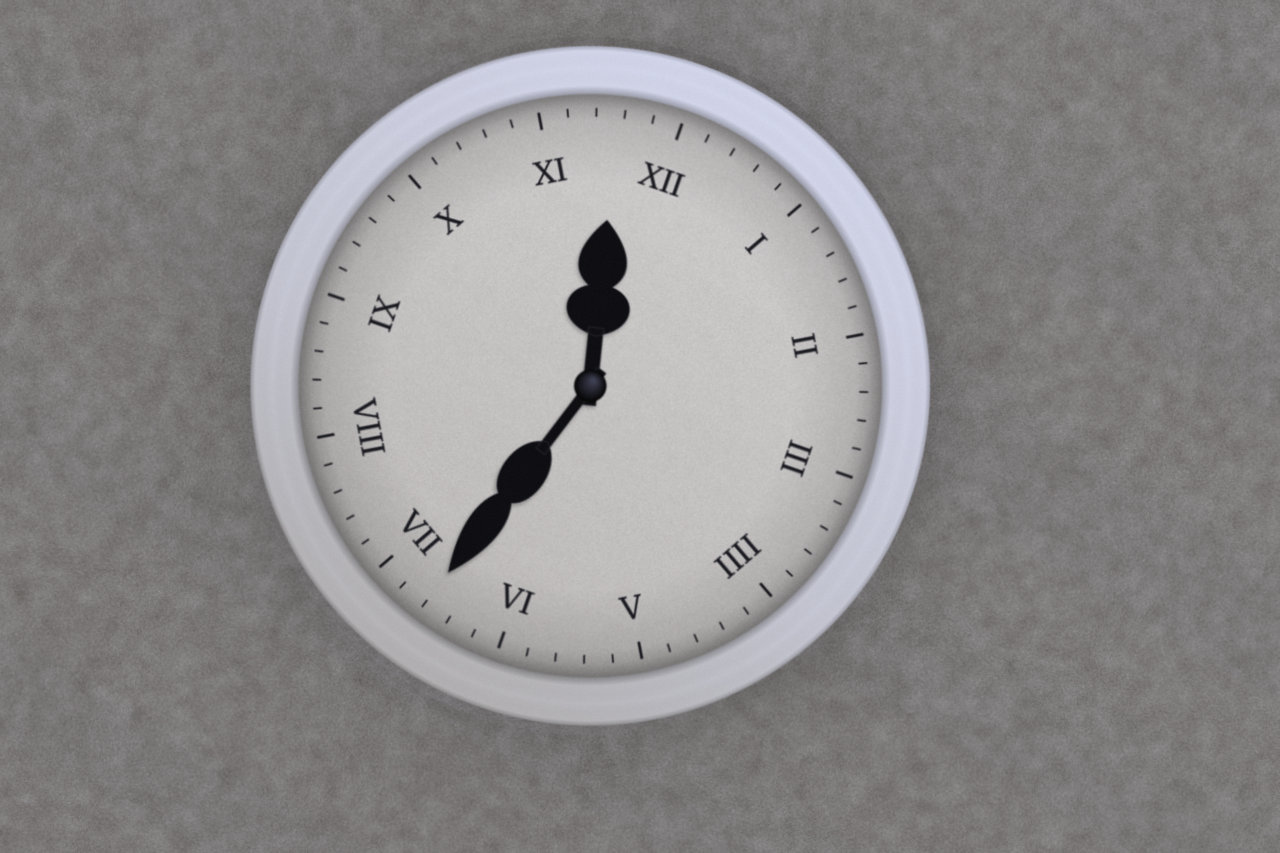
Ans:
11h33
